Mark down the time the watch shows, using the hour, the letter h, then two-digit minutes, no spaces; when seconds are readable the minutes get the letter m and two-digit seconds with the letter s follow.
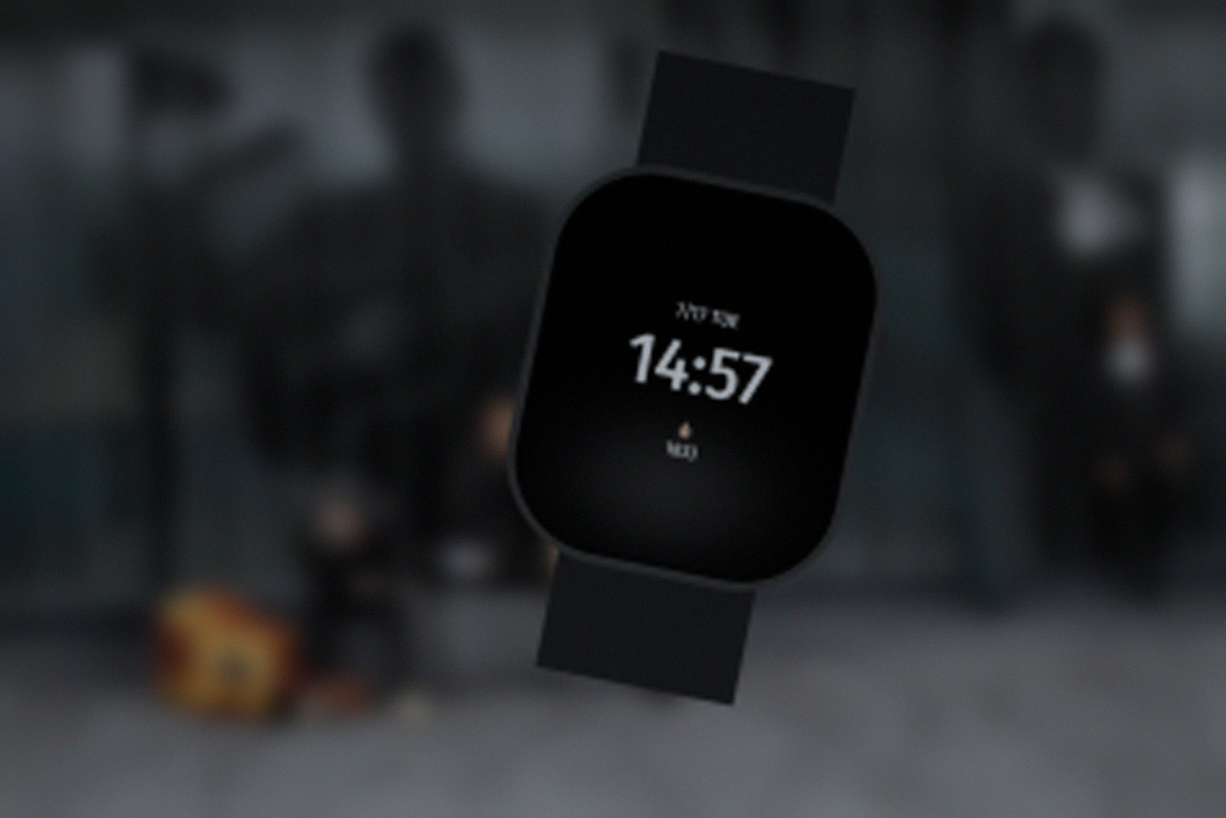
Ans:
14h57
